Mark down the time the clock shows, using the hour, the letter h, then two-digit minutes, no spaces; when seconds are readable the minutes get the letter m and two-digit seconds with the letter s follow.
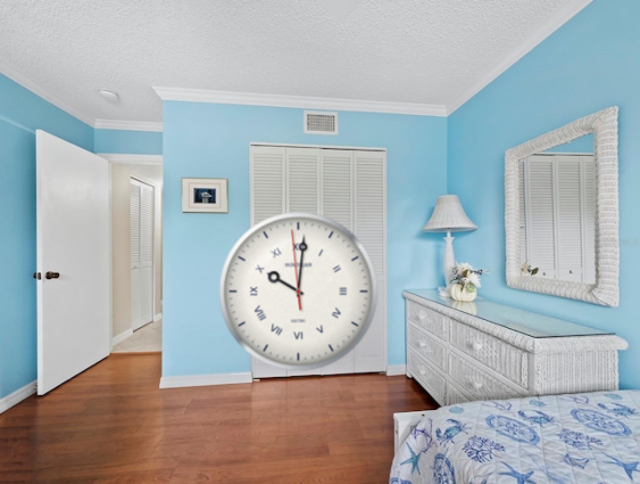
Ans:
10h00m59s
